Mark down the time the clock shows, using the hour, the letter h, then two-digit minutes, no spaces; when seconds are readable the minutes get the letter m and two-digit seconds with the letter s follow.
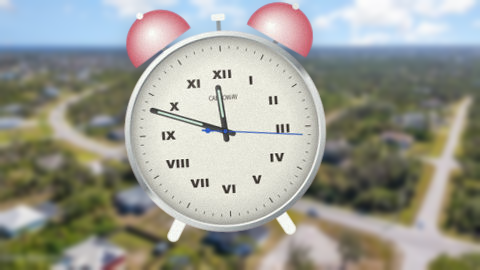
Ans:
11h48m16s
